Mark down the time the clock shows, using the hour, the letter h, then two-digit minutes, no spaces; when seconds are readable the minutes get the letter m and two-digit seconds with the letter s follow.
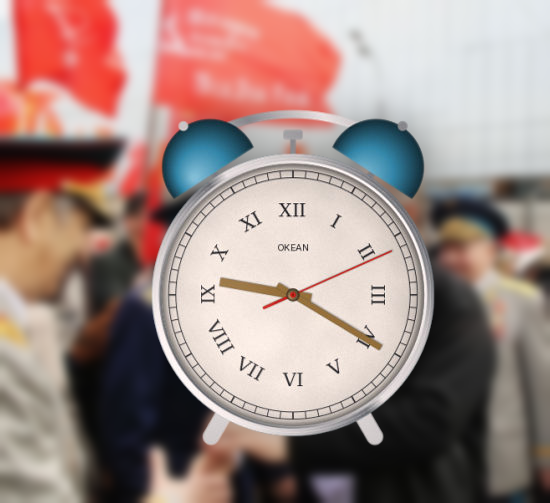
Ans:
9h20m11s
